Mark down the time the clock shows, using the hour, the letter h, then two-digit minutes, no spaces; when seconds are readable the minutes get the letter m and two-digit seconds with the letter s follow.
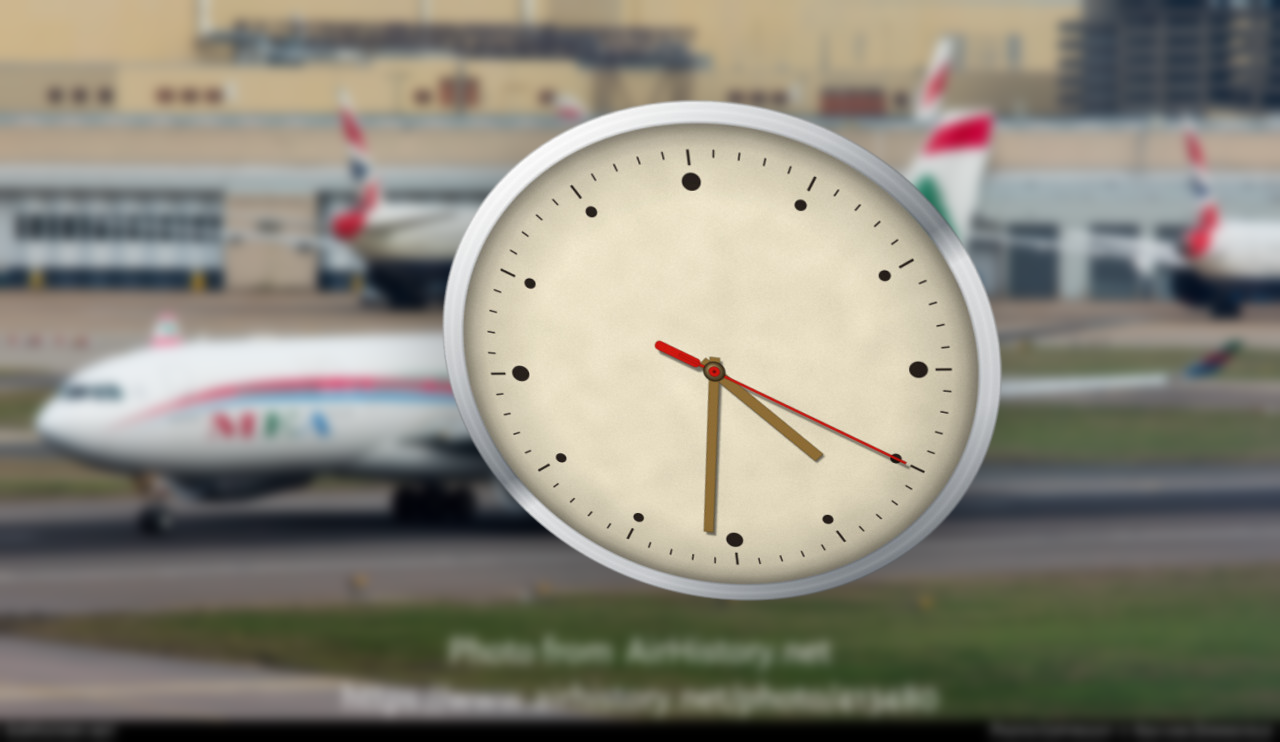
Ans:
4h31m20s
